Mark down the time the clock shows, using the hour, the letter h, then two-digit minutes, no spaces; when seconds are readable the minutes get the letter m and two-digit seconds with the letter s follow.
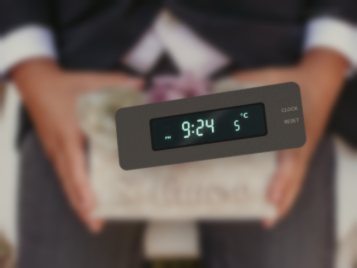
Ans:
9h24
